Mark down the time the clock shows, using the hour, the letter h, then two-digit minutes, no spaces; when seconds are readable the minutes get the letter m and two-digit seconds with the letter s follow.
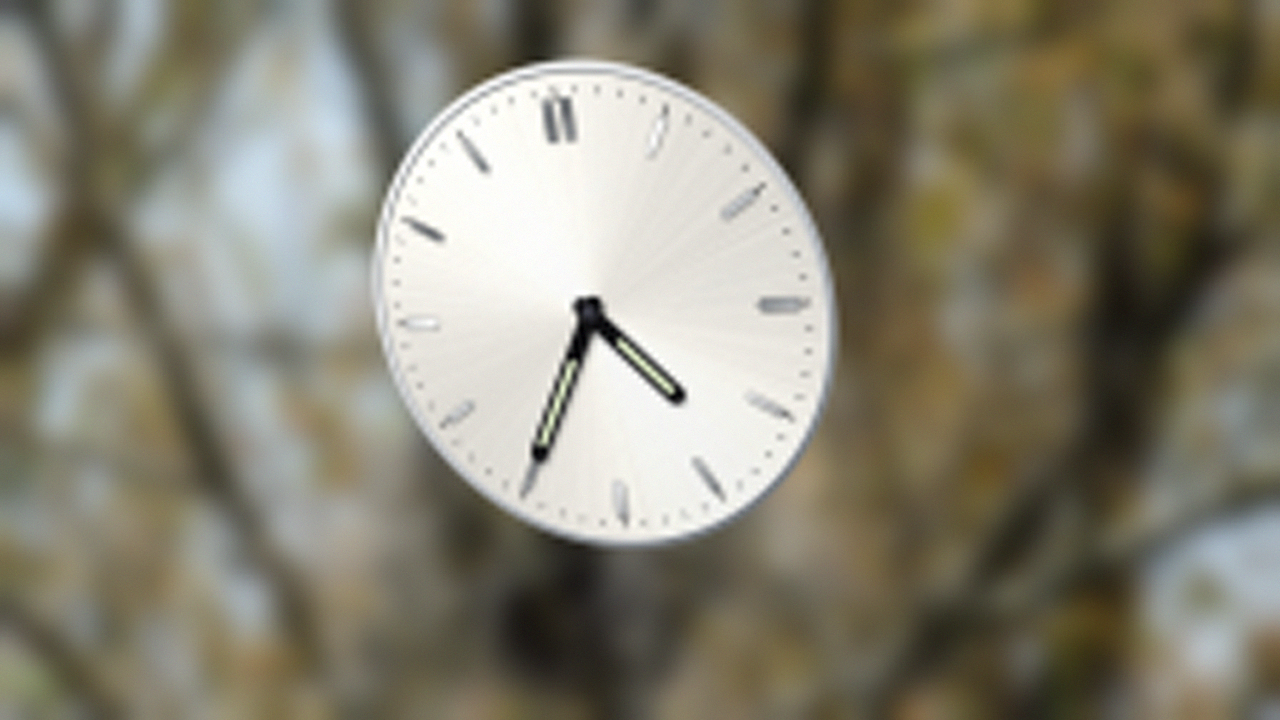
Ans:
4h35
